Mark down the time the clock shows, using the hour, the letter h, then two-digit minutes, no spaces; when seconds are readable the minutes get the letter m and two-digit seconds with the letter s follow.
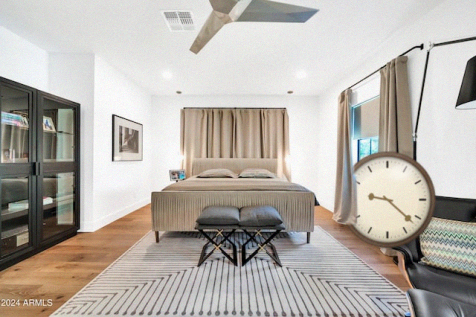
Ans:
9h22
